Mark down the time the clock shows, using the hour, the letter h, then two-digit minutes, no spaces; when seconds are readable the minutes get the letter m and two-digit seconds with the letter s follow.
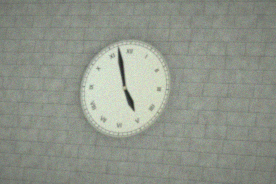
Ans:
4h57
